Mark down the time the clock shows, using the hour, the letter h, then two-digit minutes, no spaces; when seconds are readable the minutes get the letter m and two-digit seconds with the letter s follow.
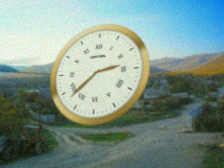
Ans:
2h38
